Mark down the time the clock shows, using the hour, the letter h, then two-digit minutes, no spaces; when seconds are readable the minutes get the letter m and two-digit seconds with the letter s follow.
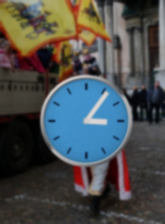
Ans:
3h06
